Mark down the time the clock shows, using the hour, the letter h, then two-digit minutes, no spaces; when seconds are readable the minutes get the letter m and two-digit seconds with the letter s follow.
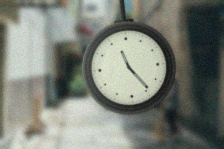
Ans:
11h24
